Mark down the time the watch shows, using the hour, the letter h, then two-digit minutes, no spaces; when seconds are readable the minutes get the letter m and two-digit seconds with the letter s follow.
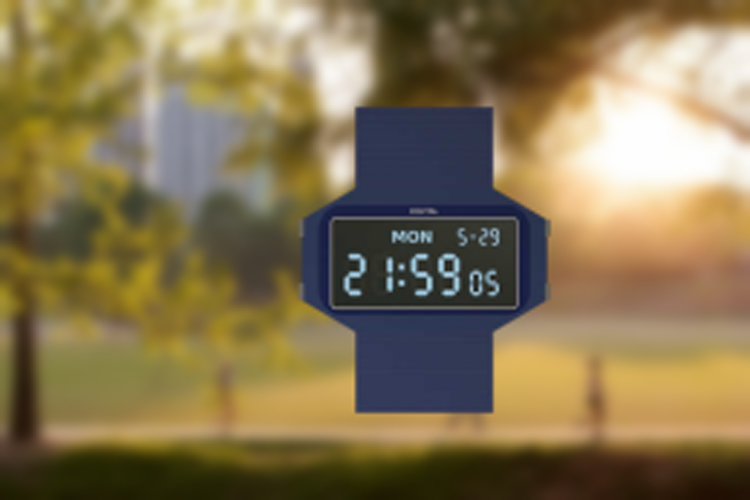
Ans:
21h59m05s
